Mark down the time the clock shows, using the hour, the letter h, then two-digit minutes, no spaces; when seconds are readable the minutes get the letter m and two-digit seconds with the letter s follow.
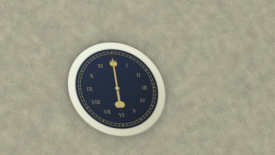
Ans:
6h00
